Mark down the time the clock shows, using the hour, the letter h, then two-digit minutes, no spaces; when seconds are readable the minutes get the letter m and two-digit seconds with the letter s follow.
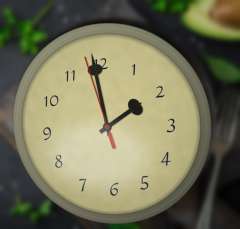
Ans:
1h58m58s
